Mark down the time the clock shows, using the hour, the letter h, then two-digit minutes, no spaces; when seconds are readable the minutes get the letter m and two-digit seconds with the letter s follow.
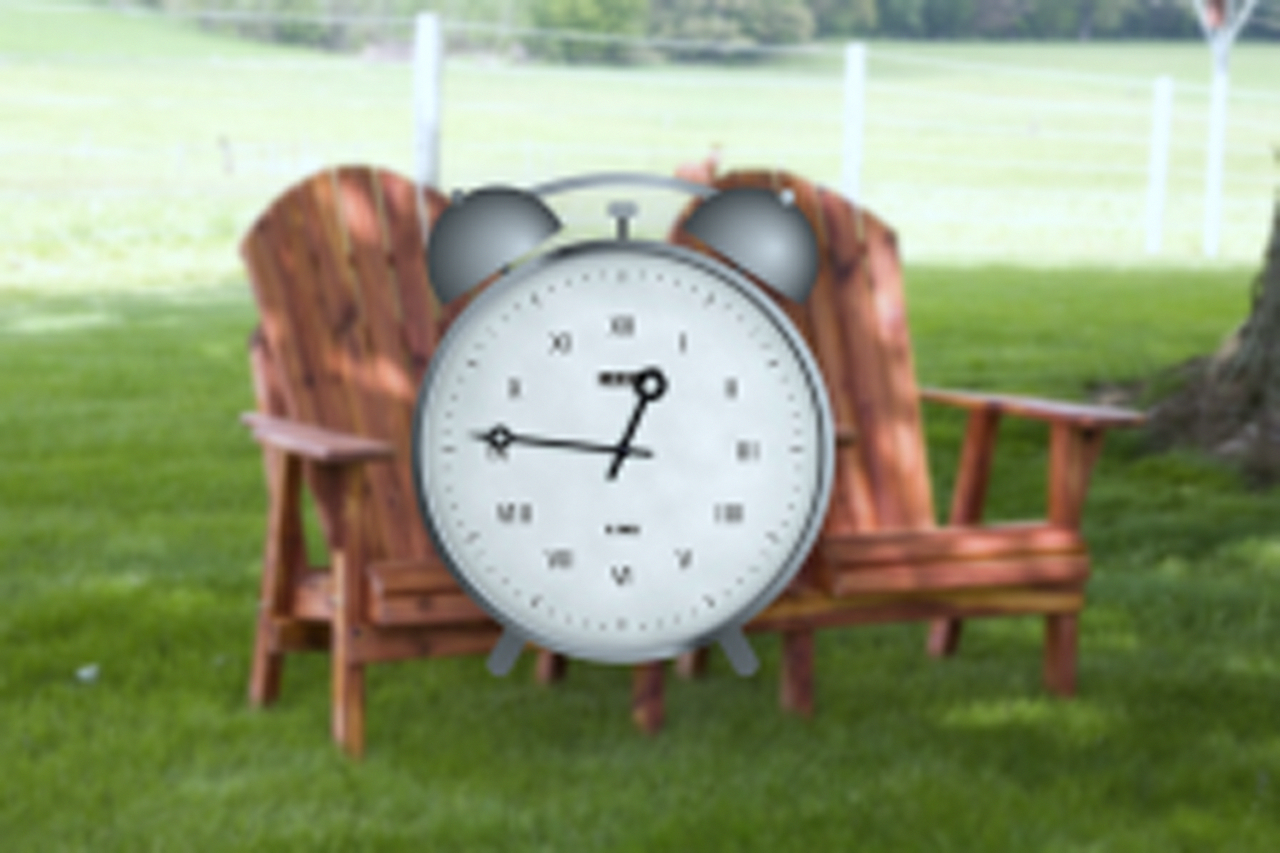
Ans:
12h46
